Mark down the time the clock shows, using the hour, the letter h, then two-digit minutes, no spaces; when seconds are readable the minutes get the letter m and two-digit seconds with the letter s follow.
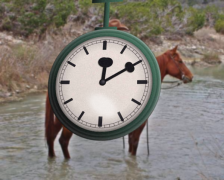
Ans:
12h10
